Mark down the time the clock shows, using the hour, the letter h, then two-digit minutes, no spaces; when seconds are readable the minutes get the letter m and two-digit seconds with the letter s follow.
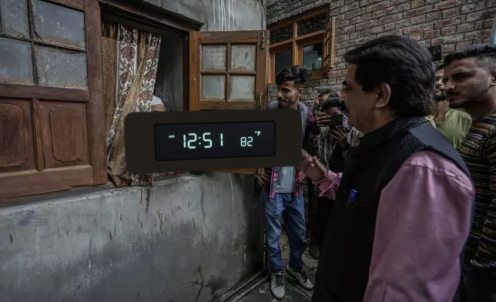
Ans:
12h51
